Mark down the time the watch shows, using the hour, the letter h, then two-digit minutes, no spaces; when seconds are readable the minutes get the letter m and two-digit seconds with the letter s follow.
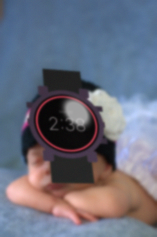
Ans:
2h38
